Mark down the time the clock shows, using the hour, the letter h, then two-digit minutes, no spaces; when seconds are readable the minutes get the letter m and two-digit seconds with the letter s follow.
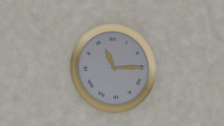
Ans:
11h15
